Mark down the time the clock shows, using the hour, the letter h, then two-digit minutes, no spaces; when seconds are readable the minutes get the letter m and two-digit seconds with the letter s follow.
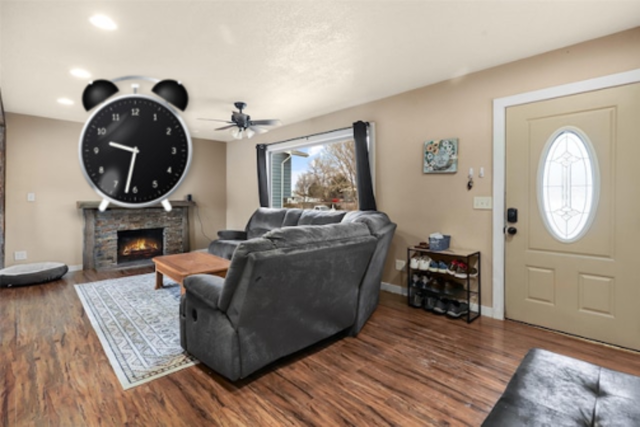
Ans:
9h32
